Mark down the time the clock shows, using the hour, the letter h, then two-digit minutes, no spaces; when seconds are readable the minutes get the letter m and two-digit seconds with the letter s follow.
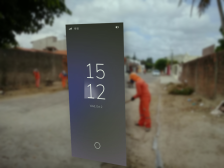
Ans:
15h12
